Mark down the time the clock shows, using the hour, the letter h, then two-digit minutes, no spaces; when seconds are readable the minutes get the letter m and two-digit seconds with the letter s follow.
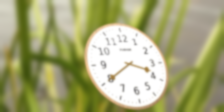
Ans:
3h40
